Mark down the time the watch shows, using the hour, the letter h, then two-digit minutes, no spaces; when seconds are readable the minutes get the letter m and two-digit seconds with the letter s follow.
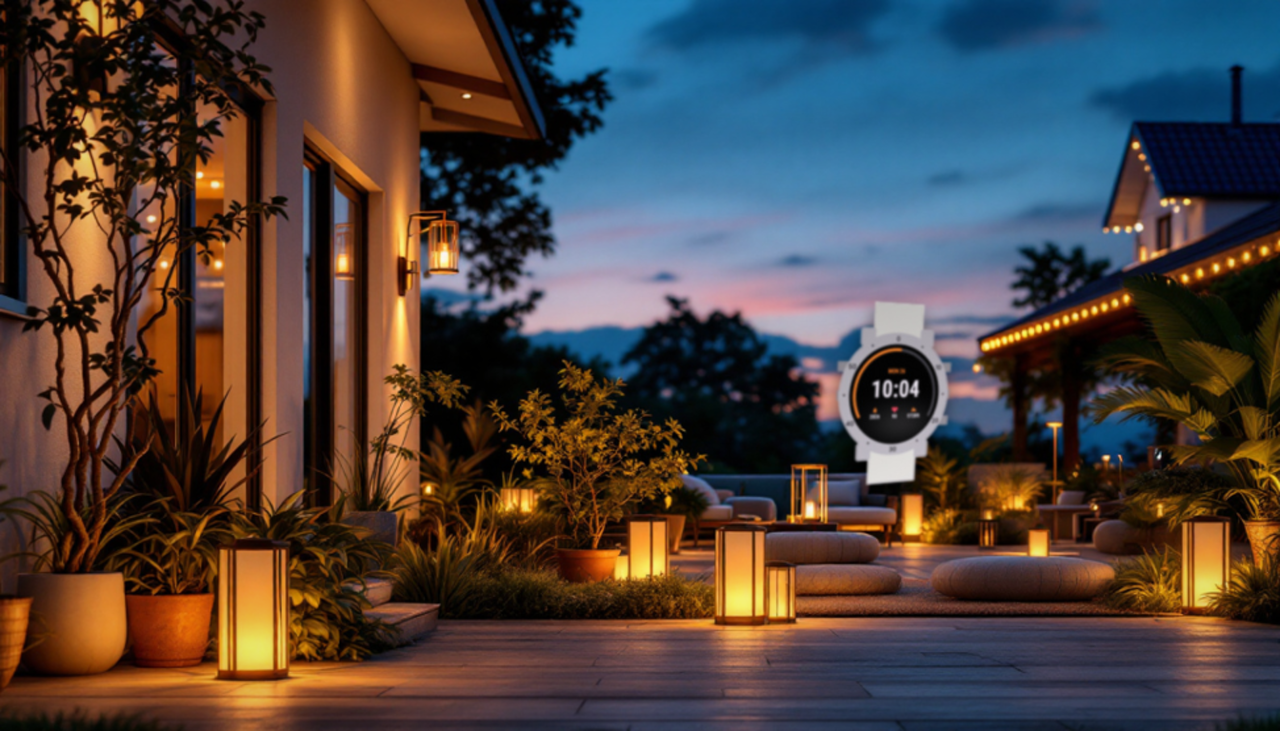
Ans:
10h04
